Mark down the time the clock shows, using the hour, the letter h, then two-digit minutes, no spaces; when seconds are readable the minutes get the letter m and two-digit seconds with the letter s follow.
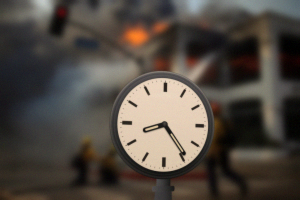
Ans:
8h24
